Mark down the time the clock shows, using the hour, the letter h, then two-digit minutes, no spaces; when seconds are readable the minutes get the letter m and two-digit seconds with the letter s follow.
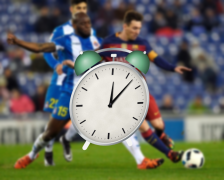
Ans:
12h07
